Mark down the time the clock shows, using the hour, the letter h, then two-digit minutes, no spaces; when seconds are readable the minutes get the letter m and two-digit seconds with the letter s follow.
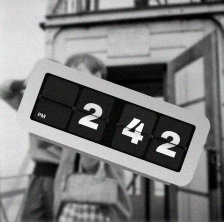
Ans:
2h42
